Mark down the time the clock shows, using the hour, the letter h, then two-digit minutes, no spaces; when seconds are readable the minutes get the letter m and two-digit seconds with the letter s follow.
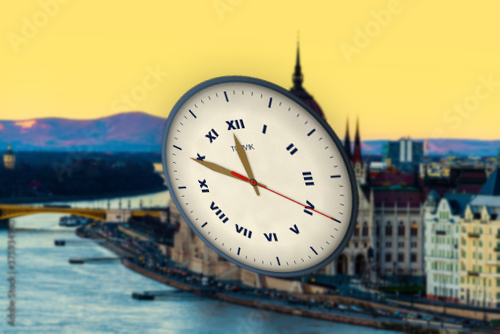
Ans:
11h49m20s
